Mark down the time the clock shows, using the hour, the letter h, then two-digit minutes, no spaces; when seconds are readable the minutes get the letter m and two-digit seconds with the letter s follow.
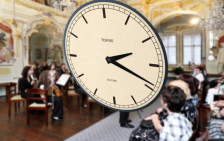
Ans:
2h19
